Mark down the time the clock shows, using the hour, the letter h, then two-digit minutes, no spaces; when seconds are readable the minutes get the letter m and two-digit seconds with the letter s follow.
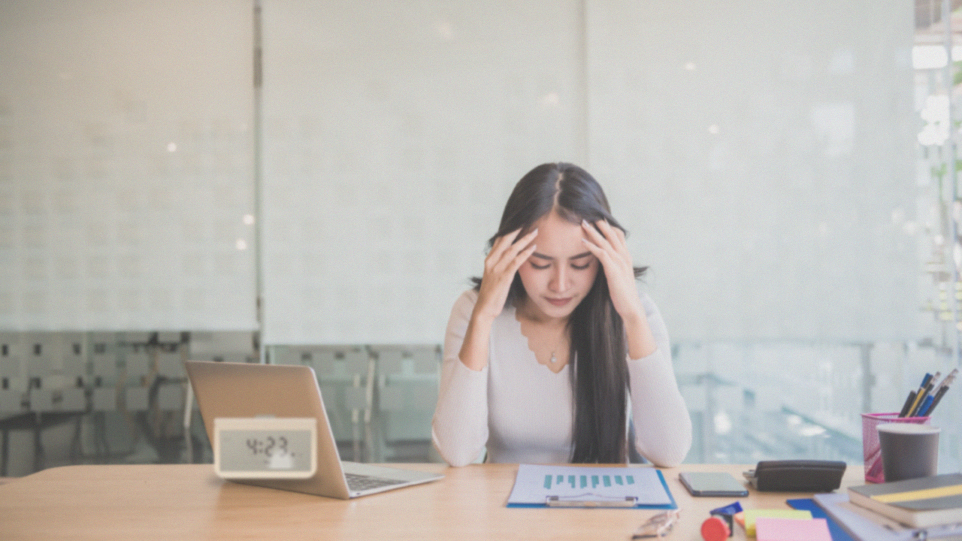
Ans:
4h23
